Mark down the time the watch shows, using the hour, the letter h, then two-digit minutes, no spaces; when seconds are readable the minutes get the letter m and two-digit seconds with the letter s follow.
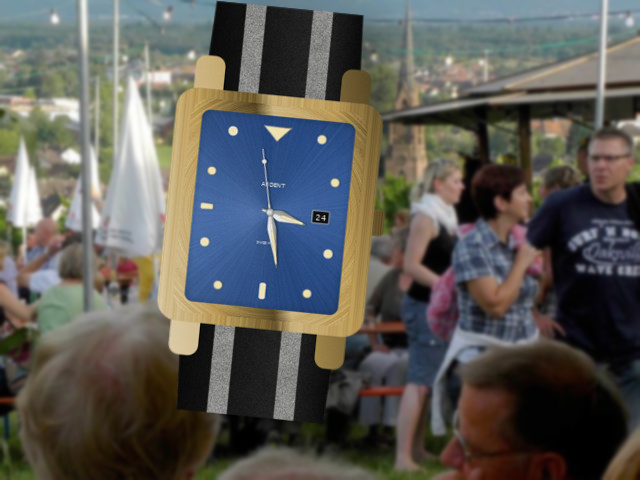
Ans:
3h27m58s
